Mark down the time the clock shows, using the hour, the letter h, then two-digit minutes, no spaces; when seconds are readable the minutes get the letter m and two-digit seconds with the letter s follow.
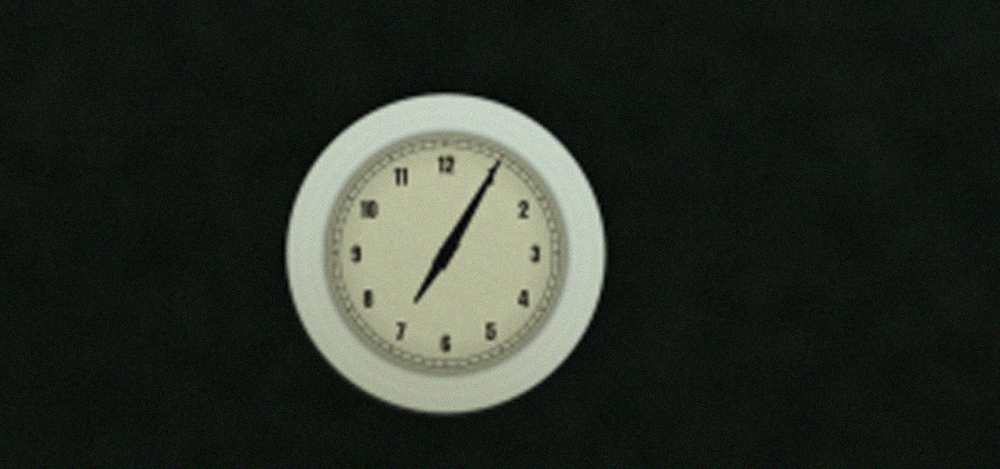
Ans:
7h05
